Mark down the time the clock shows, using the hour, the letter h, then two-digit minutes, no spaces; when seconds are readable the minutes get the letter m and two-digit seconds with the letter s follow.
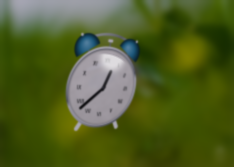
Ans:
12h38
